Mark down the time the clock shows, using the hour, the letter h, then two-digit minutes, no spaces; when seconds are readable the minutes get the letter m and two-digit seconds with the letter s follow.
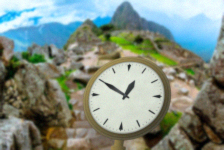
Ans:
12h50
